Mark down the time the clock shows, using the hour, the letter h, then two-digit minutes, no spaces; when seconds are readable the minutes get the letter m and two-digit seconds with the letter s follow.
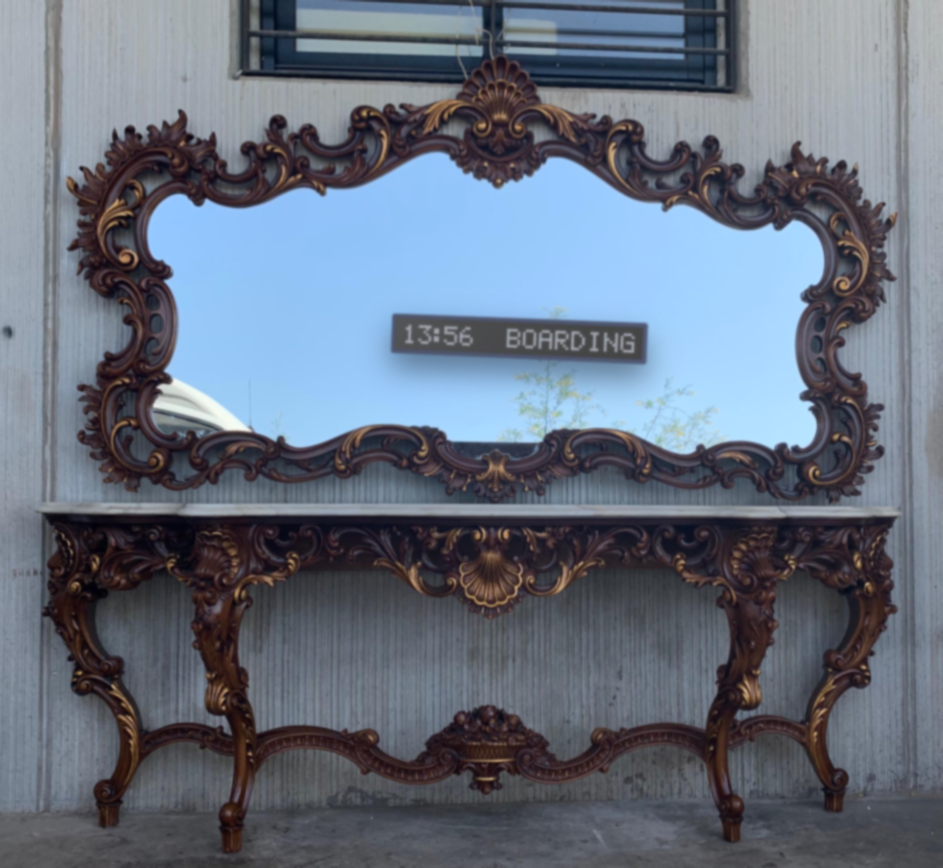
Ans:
13h56
